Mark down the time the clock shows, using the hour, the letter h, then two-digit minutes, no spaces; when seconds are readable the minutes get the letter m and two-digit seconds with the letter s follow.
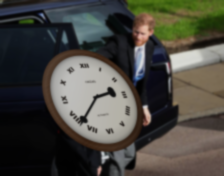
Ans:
2h38
